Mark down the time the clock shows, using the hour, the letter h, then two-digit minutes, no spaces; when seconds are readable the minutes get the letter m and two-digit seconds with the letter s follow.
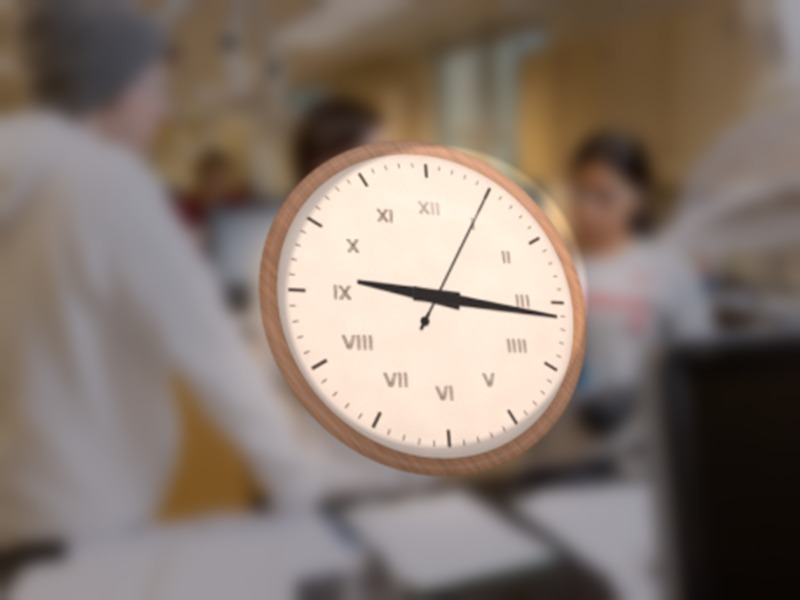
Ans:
9h16m05s
